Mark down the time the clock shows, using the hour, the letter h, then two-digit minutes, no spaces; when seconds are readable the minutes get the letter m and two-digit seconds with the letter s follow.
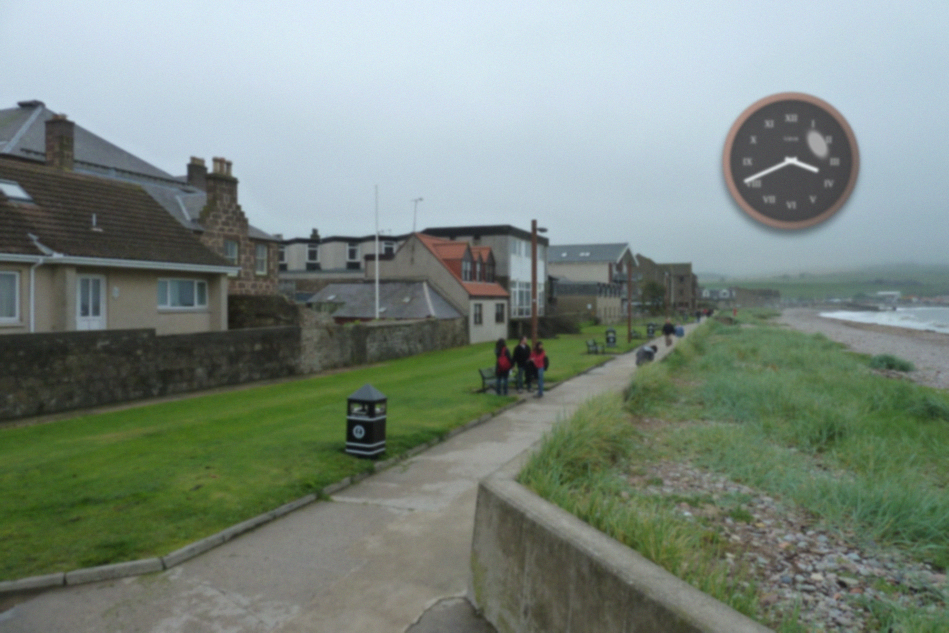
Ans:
3h41
